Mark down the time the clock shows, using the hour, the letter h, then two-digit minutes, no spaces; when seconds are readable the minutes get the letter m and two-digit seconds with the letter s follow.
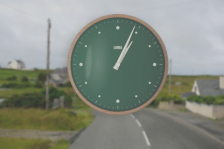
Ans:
1h04
